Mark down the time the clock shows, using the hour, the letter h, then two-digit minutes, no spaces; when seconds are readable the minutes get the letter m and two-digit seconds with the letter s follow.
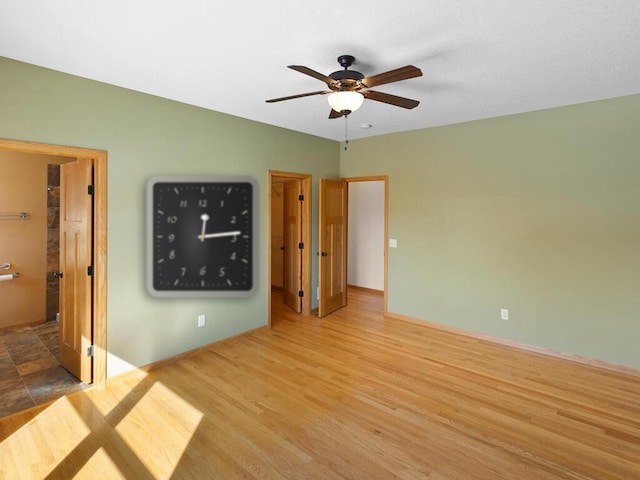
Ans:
12h14
